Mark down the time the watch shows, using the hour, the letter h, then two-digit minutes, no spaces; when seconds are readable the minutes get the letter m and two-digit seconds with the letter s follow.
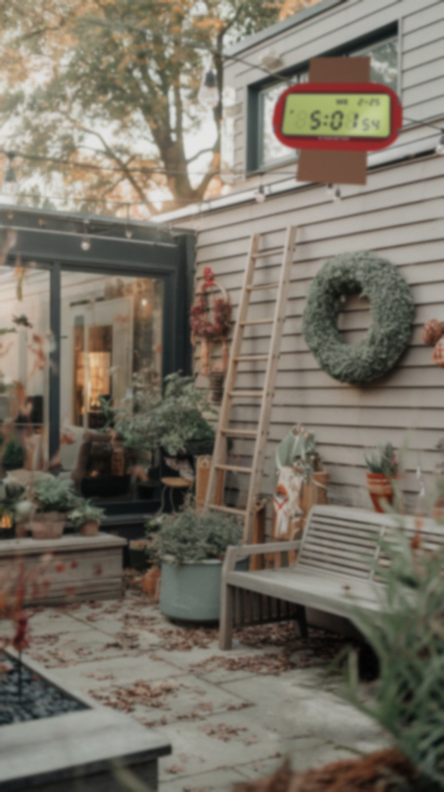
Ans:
5h01m54s
